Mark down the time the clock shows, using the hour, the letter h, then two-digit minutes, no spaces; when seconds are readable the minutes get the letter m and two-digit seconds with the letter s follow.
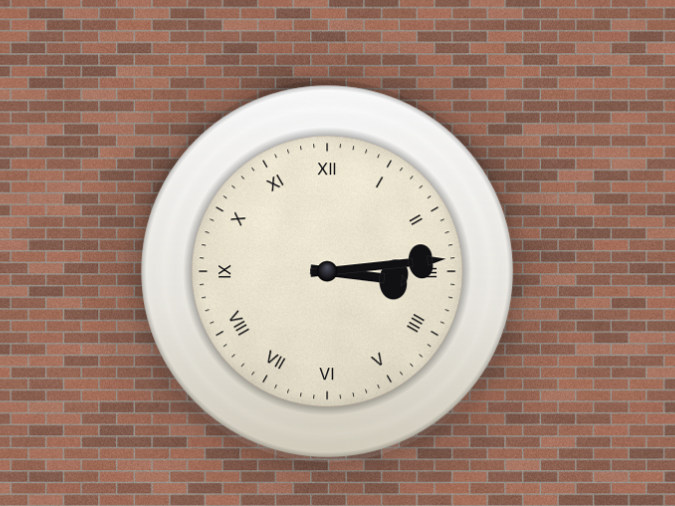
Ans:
3h14
